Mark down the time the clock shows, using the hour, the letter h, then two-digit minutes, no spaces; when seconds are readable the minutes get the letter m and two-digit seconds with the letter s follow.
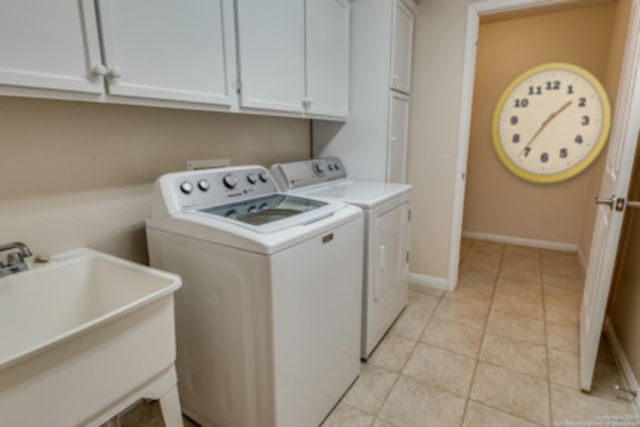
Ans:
1h36
